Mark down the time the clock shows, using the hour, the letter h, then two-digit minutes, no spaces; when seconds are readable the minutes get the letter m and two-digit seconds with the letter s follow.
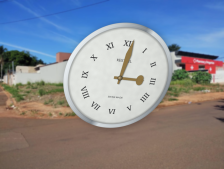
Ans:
3h01
